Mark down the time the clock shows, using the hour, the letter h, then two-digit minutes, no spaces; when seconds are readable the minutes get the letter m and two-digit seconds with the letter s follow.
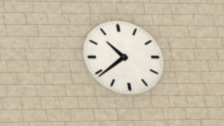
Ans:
10h39
